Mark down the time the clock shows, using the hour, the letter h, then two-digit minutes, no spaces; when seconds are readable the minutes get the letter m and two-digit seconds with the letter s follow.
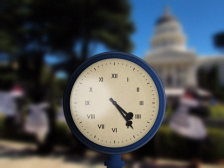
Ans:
4h24
